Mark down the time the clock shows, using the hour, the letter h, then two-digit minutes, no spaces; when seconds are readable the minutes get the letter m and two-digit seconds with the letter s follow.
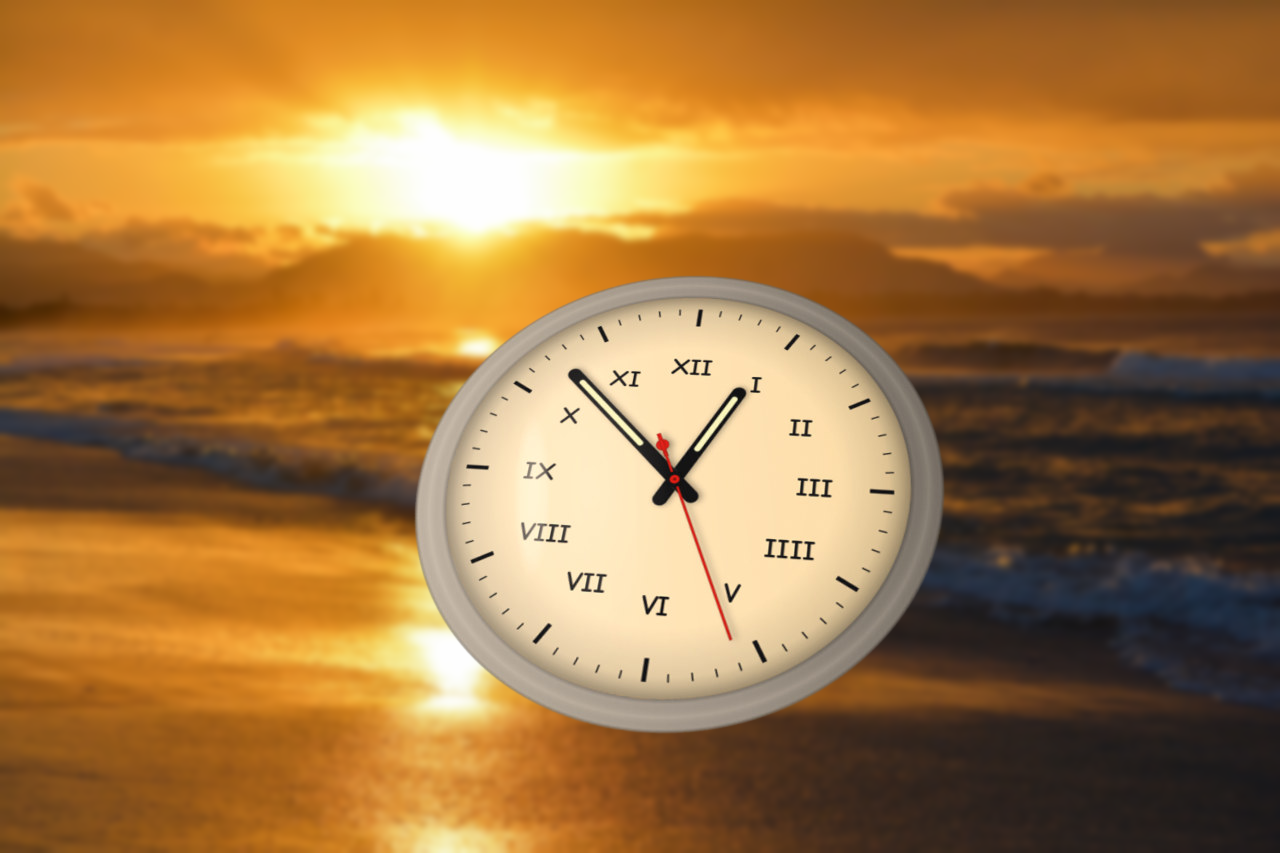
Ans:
12h52m26s
